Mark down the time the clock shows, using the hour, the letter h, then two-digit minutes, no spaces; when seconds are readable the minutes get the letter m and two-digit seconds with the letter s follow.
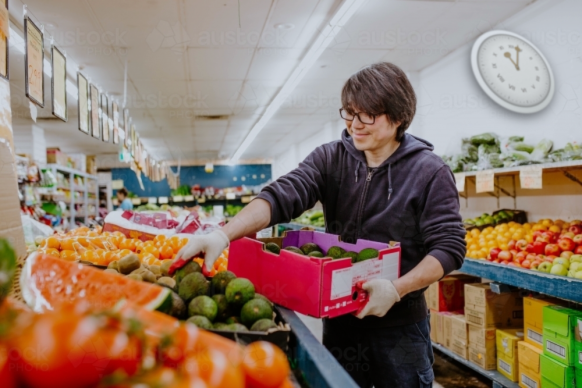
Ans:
11h03
